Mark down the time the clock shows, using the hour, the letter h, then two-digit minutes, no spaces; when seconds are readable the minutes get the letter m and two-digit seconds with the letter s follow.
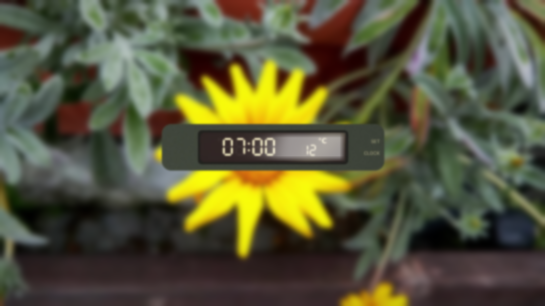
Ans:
7h00
